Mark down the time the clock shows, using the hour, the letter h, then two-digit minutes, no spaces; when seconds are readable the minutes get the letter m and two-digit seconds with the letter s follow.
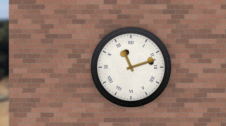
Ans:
11h12
